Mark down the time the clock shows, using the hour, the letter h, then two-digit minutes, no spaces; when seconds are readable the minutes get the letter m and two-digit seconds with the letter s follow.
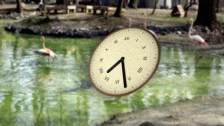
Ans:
7h27
